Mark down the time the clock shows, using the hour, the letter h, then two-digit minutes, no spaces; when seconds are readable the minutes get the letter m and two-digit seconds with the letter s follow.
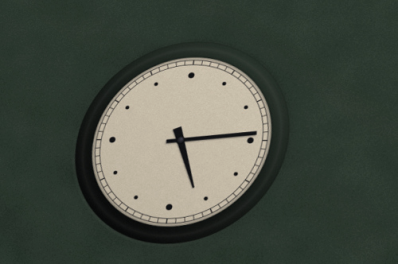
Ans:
5h14
